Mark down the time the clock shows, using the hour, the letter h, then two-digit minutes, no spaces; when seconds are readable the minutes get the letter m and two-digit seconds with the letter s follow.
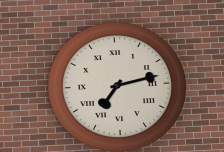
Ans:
7h13
